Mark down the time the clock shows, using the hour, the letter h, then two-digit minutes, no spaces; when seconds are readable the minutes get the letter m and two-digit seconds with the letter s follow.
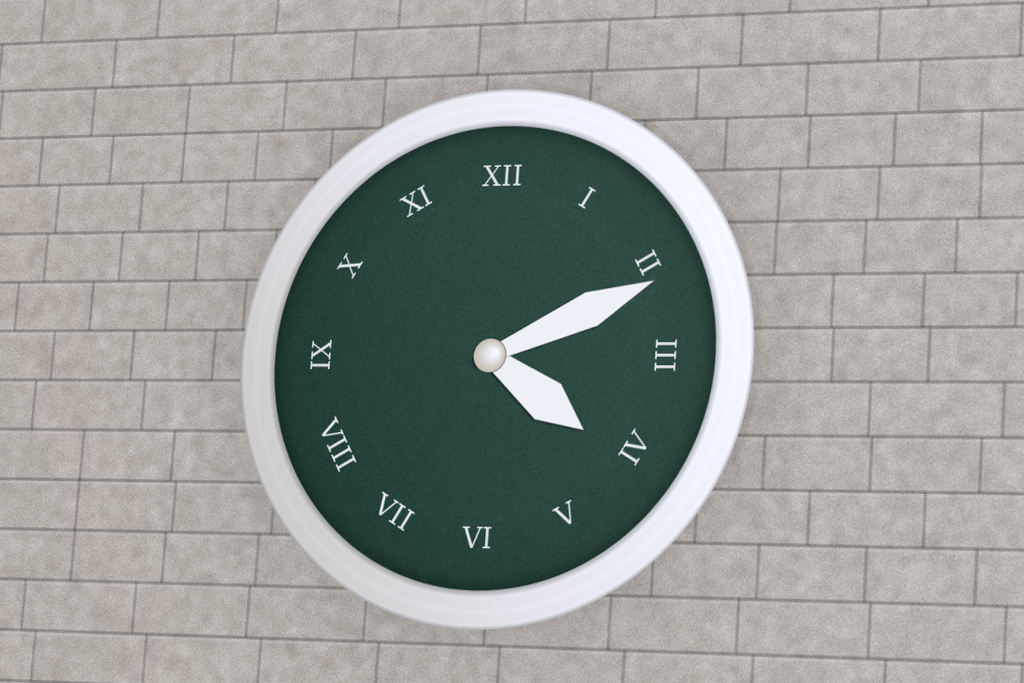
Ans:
4h11
